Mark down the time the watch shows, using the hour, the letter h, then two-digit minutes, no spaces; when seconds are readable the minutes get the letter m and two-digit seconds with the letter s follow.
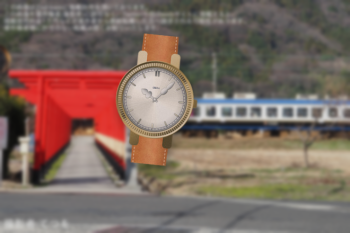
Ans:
10h07
